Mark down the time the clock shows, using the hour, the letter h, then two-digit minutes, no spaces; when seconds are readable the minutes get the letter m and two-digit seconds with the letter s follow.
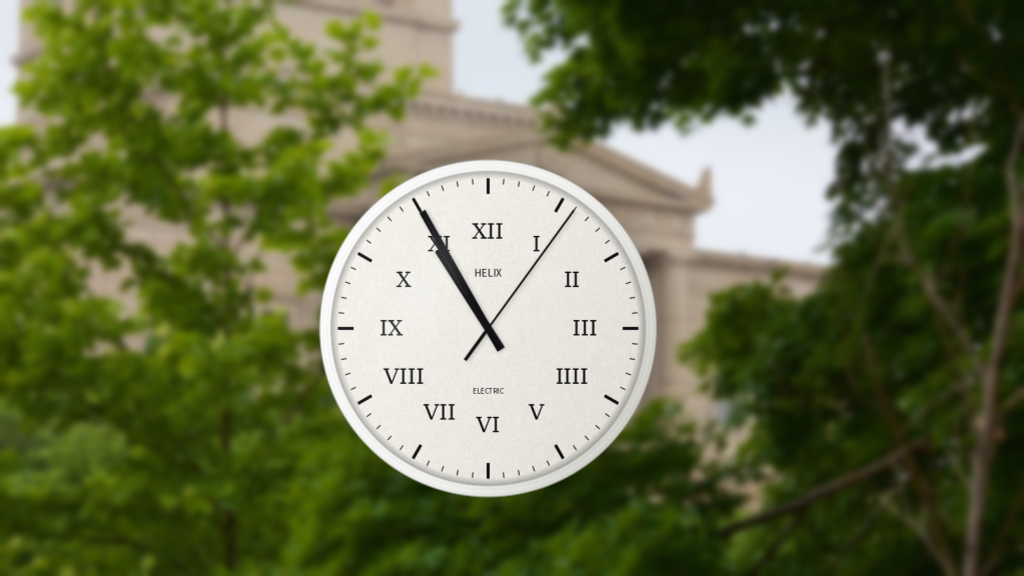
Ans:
10h55m06s
